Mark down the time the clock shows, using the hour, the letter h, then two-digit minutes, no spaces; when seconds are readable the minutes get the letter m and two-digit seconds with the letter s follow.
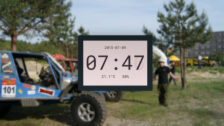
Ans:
7h47
